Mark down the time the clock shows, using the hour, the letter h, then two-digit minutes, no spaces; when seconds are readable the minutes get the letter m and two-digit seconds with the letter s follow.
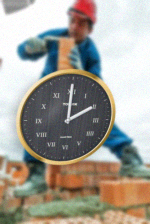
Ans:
2h00
